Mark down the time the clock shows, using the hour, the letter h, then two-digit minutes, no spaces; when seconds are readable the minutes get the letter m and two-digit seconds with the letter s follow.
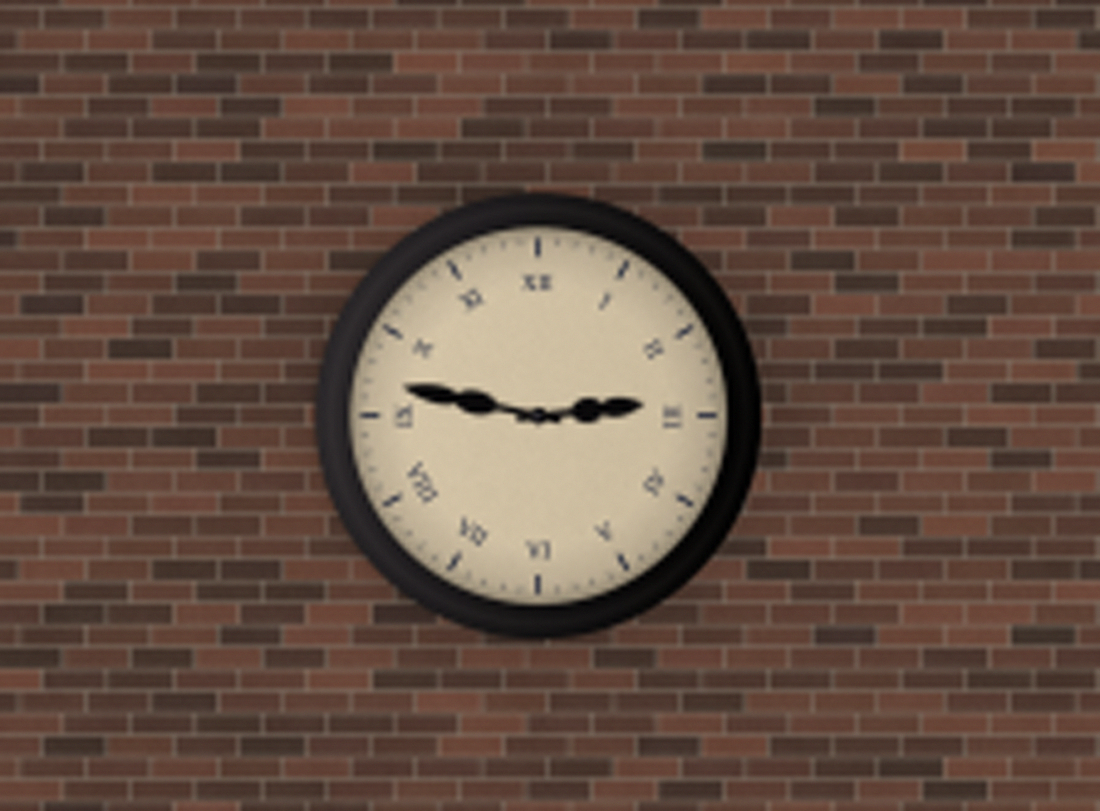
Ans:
2h47
